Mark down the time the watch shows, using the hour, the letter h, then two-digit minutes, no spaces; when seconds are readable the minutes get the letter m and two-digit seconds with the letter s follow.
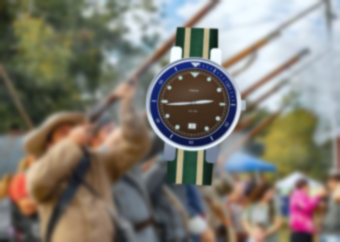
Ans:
2h44
